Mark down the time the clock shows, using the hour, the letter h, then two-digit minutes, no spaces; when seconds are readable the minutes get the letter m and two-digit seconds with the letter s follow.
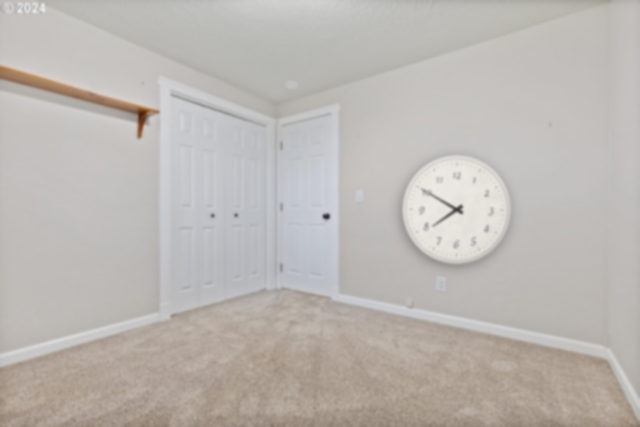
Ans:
7h50
